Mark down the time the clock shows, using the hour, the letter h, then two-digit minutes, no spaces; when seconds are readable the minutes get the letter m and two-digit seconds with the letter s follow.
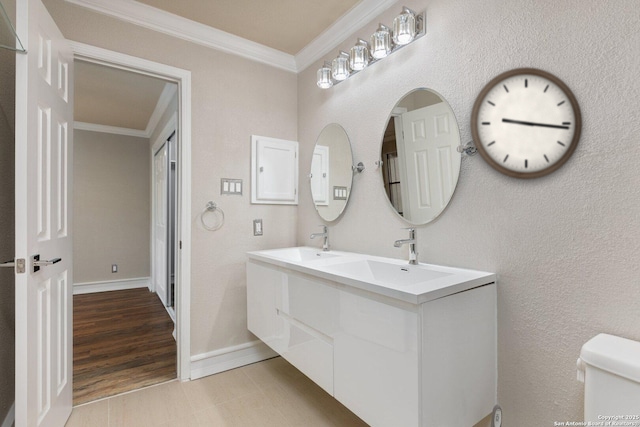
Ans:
9h16
